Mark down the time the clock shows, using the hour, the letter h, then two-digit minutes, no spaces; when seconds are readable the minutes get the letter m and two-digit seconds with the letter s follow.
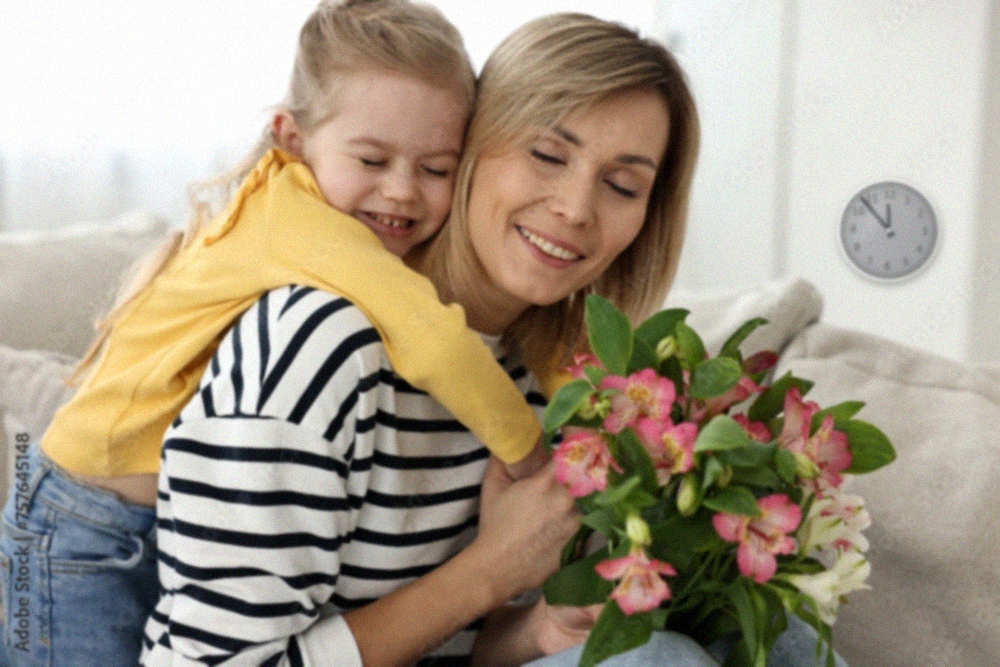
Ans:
11h53
